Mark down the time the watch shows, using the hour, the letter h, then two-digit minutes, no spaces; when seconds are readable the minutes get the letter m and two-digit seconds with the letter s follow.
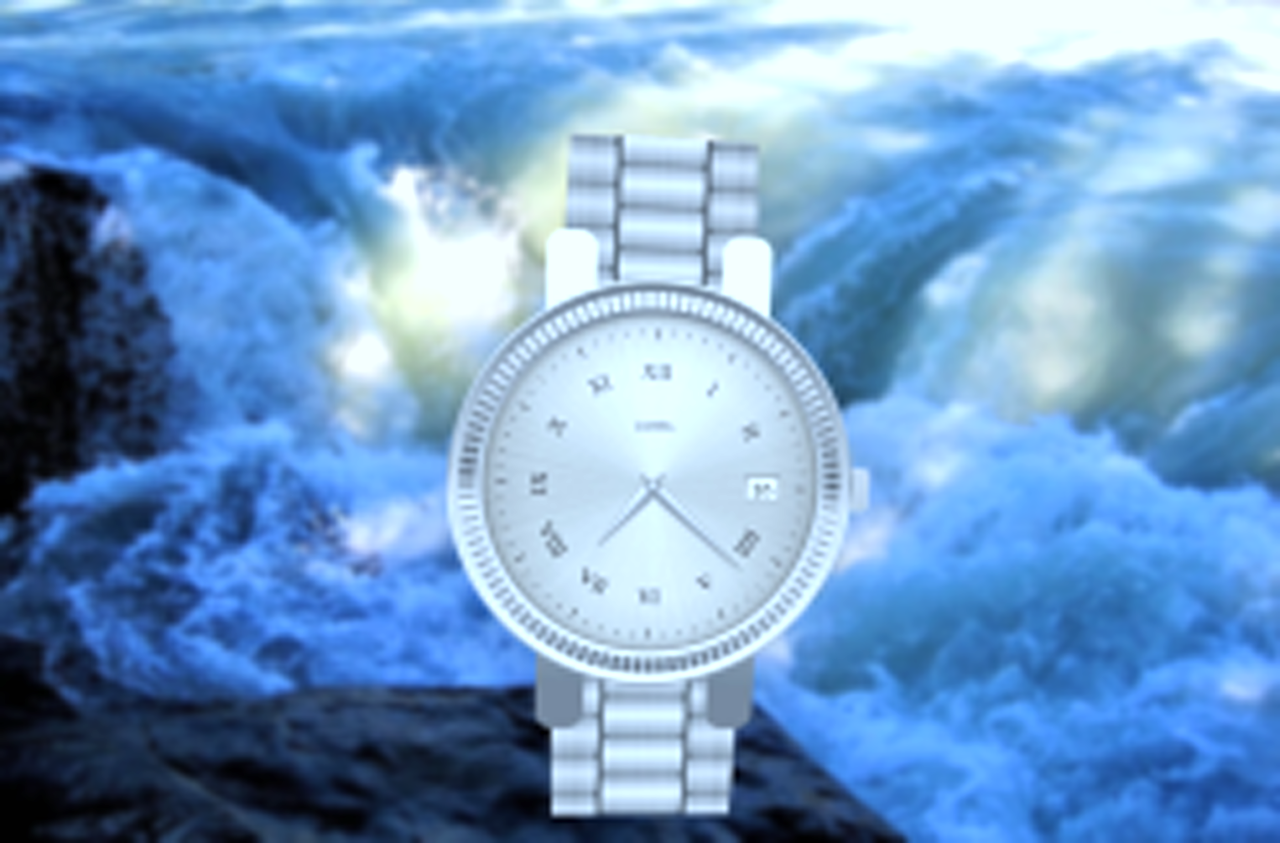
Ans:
7h22
